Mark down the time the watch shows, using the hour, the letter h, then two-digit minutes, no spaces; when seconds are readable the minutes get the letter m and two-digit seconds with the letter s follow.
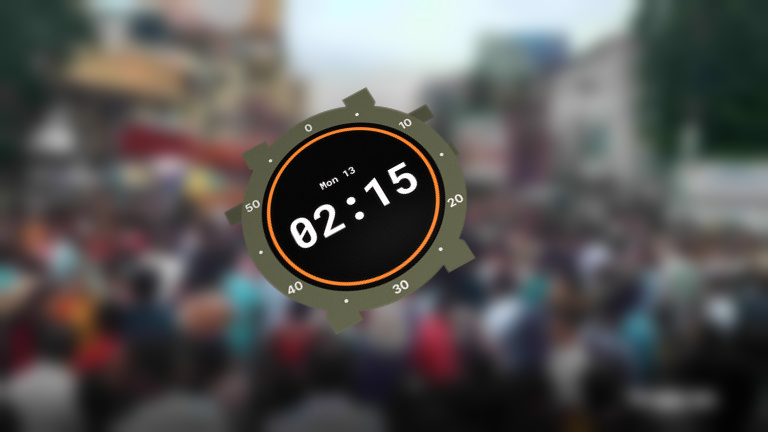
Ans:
2h15
